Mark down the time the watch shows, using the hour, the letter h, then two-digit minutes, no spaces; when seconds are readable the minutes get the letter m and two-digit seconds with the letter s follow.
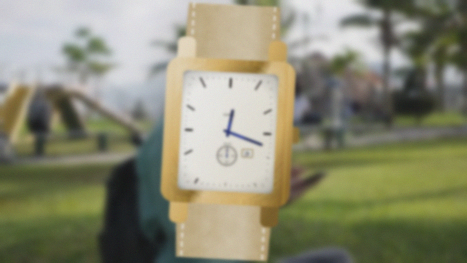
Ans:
12h18
